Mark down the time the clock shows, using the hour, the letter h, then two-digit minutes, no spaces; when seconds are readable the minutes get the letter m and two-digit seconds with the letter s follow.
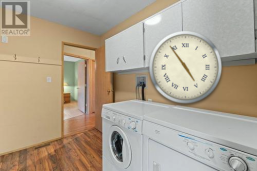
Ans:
4h54
